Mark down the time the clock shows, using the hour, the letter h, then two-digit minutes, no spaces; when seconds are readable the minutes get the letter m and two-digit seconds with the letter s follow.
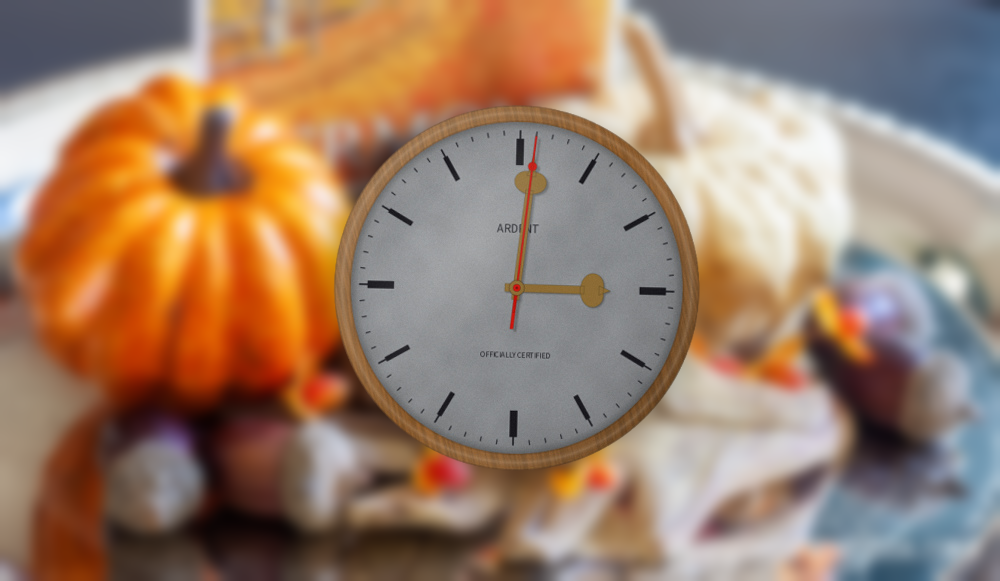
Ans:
3h01m01s
